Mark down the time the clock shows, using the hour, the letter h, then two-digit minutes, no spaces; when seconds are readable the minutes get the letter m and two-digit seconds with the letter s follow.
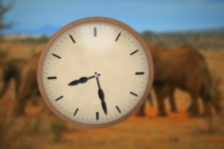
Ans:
8h28
